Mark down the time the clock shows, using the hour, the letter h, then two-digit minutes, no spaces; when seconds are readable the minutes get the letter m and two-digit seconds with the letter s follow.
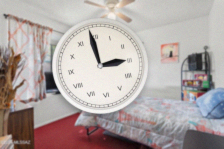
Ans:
2h59
